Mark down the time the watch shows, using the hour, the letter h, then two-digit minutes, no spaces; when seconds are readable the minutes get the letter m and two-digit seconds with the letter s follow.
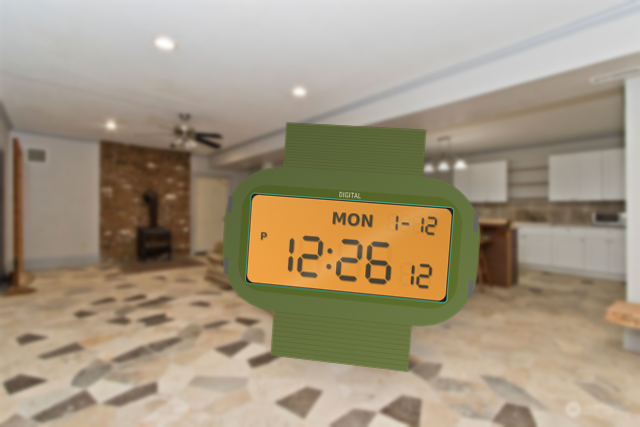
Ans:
12h26m12s
